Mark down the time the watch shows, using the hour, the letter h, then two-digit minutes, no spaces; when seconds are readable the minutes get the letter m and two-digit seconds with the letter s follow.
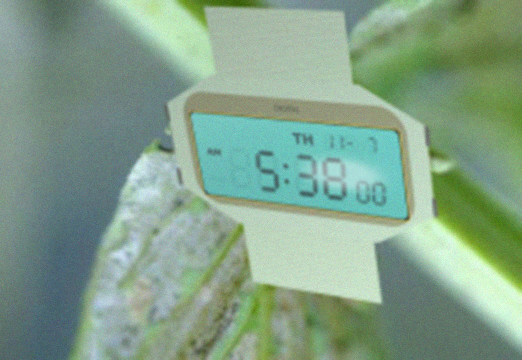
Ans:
5h38m00s
